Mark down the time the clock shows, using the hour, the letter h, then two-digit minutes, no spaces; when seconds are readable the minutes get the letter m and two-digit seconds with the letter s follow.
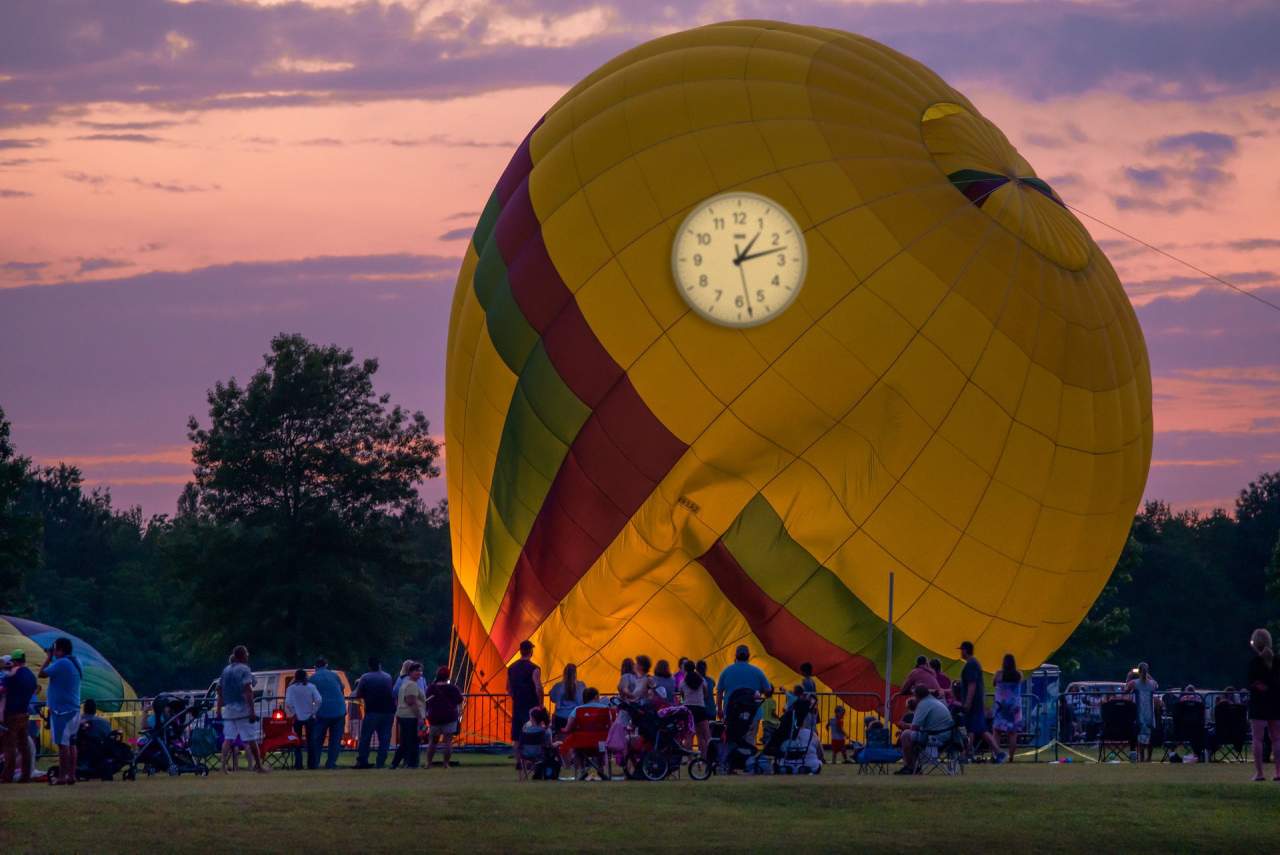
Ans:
1h12m28s
